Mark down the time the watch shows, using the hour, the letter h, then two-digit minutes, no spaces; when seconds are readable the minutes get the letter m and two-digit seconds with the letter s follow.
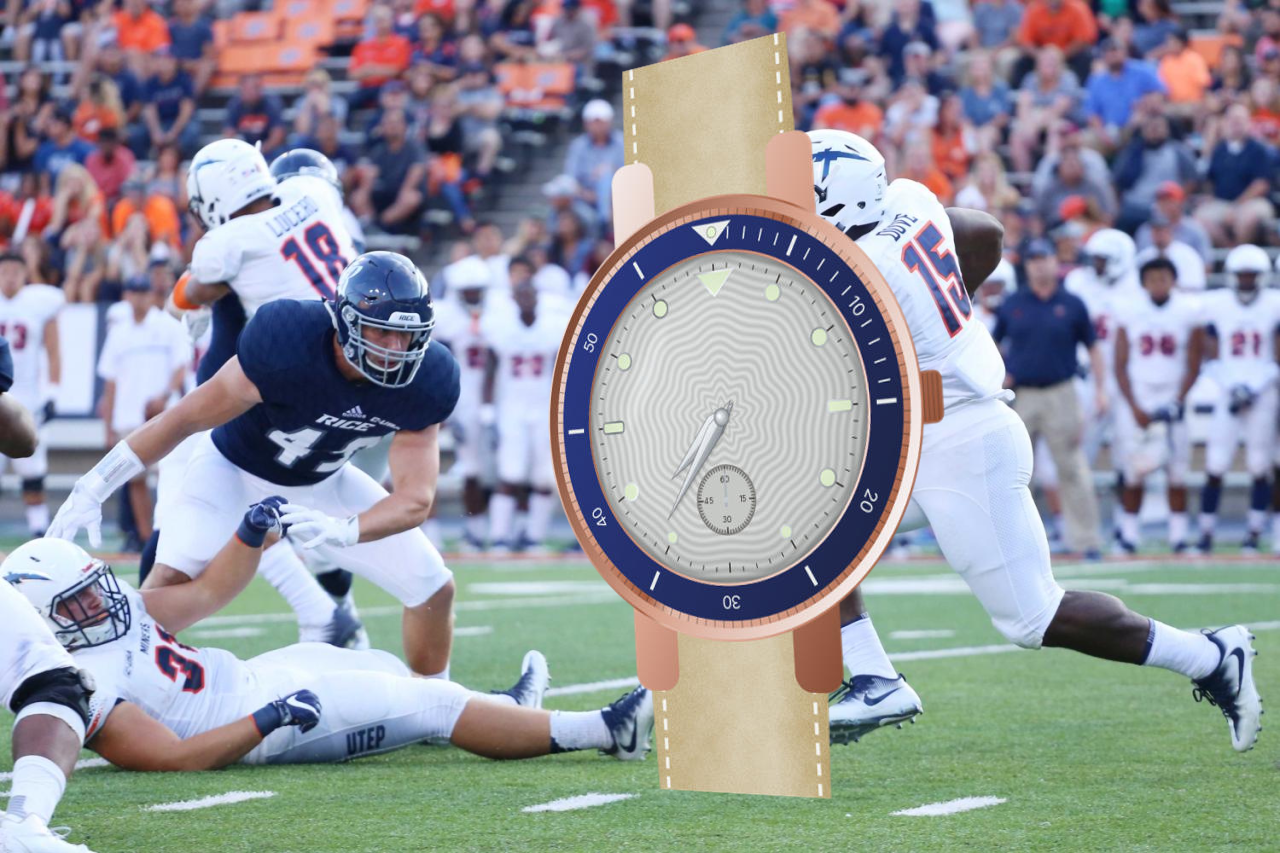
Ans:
7h36
